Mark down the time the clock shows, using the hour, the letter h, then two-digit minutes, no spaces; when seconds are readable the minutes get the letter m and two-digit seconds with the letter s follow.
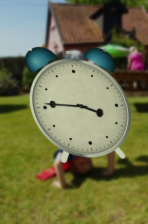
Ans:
3h46
